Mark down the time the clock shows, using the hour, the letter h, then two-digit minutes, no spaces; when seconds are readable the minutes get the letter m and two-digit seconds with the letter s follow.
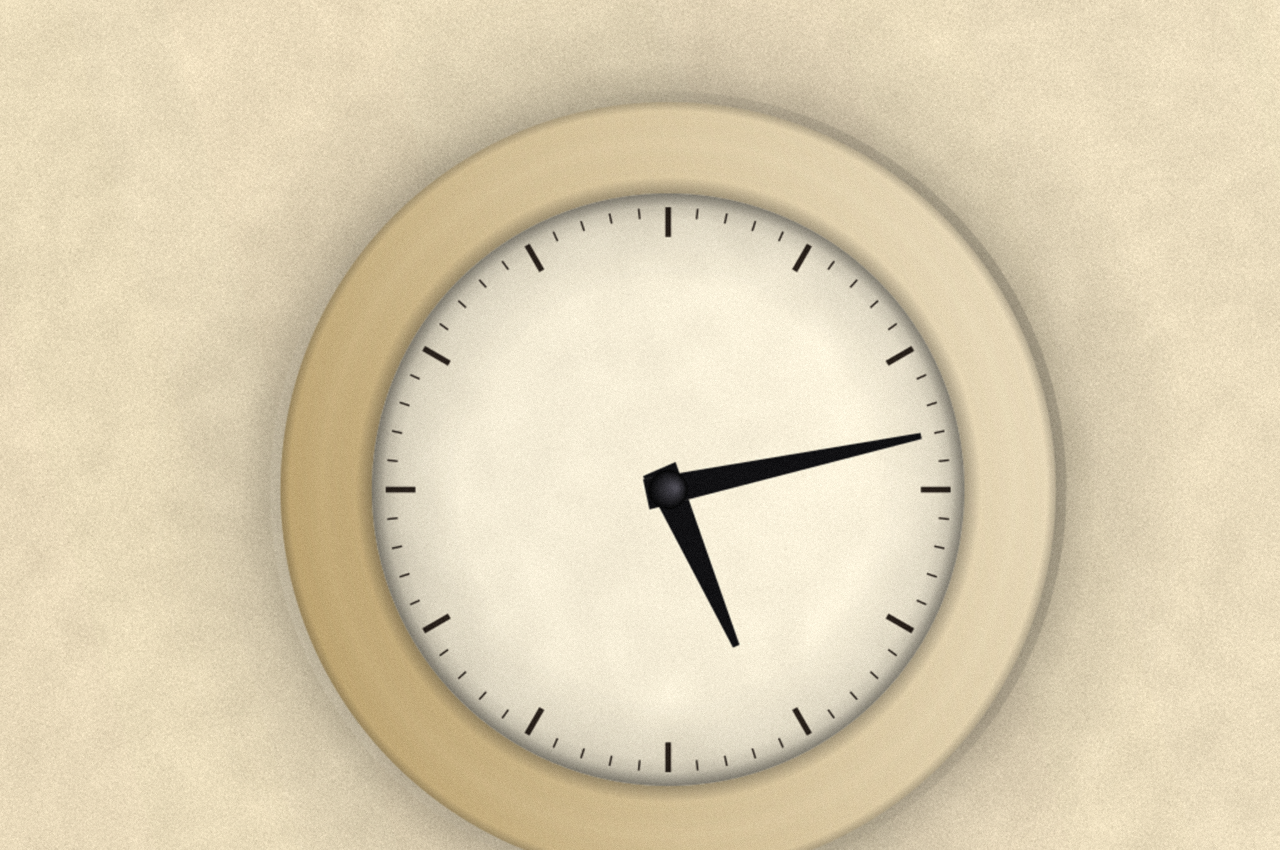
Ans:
5h13
